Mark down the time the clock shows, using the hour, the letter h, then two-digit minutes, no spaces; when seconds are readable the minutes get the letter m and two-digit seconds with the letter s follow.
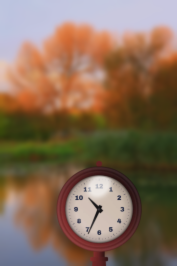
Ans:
10h34
